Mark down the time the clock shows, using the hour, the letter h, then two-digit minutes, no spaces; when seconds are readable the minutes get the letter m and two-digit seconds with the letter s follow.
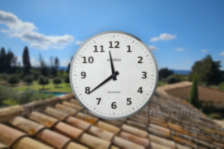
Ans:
11h39
